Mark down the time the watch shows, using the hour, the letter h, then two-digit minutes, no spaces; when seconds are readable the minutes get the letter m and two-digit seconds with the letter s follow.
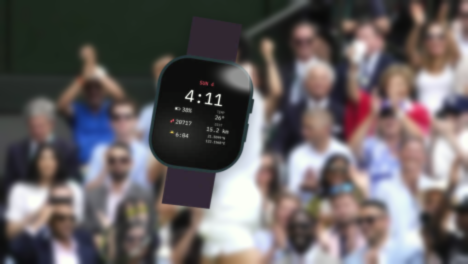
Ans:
4h11
